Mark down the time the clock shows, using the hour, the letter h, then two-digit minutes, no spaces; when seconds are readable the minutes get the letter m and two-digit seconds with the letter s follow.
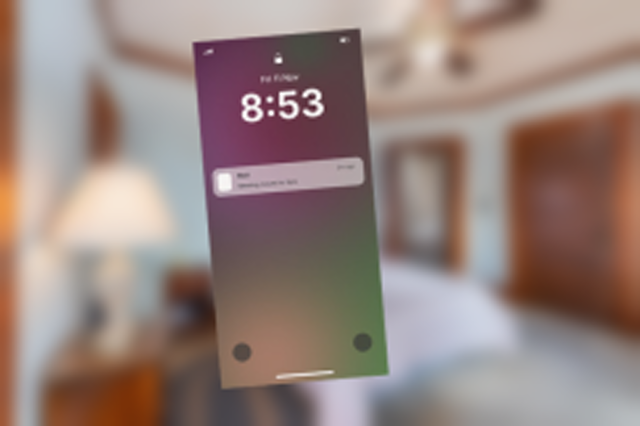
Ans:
8h53
